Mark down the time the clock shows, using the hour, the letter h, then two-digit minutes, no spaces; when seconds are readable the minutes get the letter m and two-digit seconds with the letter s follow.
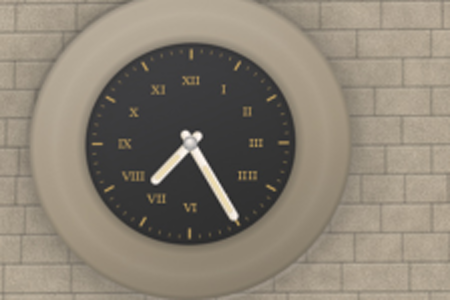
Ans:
7h25
